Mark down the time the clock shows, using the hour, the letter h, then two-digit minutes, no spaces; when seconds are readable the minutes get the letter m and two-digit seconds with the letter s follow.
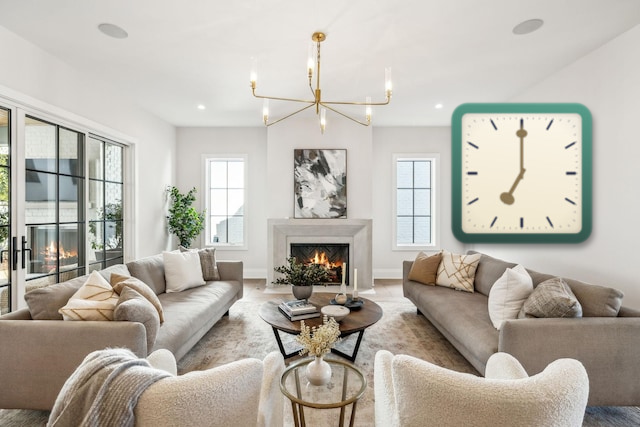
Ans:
7h00
